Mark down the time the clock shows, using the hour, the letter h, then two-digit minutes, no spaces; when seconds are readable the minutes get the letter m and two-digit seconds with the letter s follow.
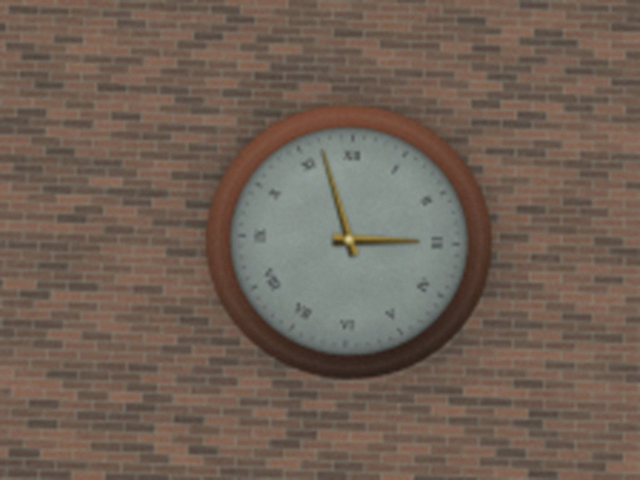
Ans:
2h57
